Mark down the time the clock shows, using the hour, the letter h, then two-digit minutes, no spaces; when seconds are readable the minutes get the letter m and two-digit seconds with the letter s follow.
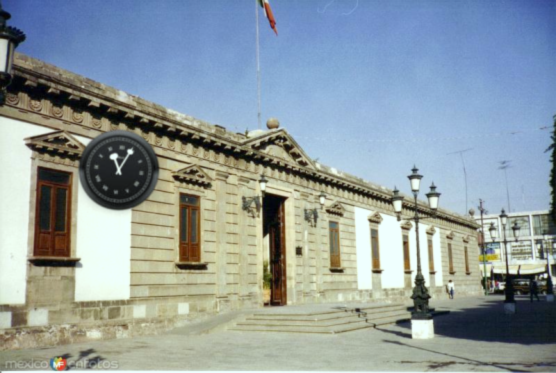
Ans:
11h04
